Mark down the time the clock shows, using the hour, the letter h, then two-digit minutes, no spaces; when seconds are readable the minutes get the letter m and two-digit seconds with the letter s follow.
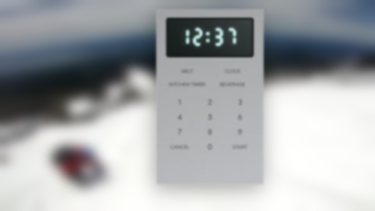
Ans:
12h37
